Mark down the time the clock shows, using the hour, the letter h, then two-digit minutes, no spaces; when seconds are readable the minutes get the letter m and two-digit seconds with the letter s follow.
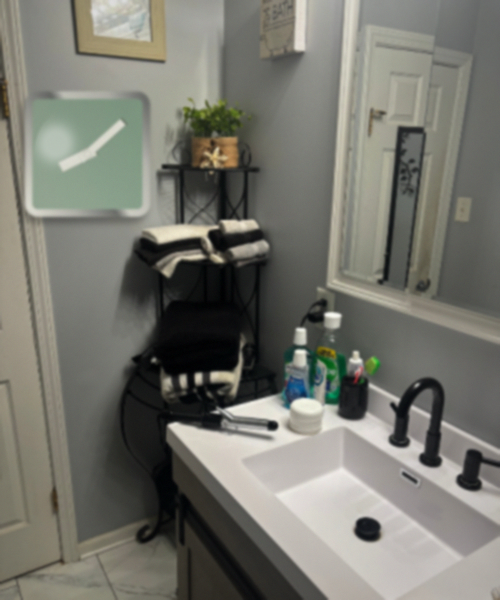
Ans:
8h08
